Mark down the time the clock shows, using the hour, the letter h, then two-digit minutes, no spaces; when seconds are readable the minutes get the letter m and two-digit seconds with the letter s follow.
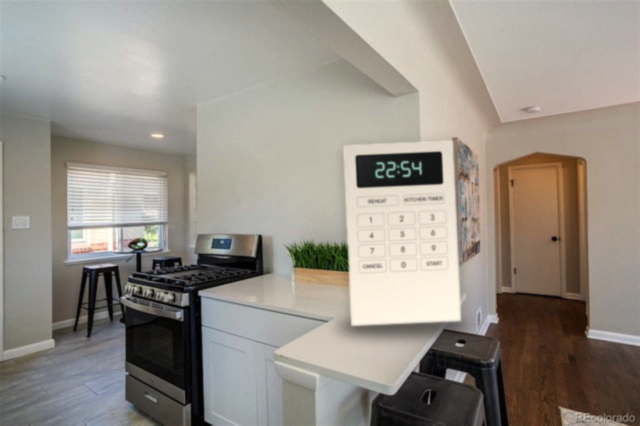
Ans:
22h54
